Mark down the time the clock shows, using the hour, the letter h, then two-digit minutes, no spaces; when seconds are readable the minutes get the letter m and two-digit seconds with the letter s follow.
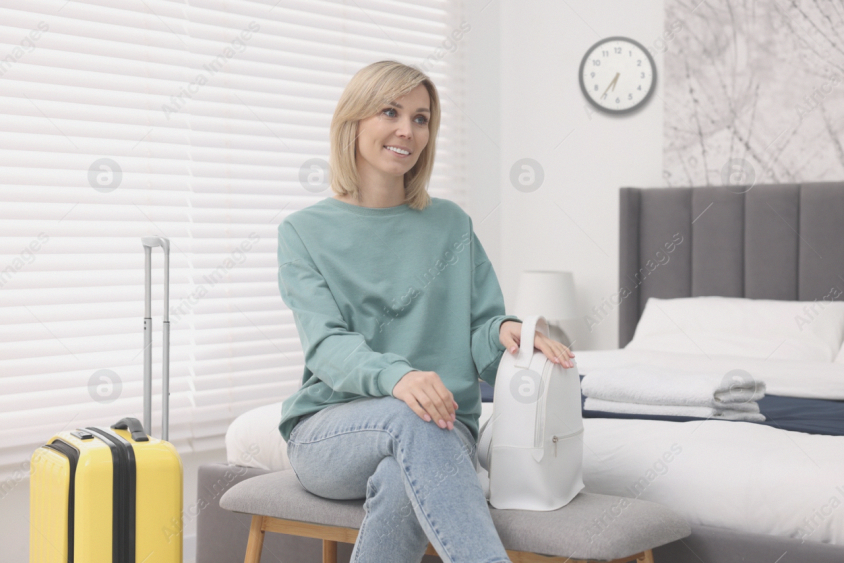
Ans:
6h36
